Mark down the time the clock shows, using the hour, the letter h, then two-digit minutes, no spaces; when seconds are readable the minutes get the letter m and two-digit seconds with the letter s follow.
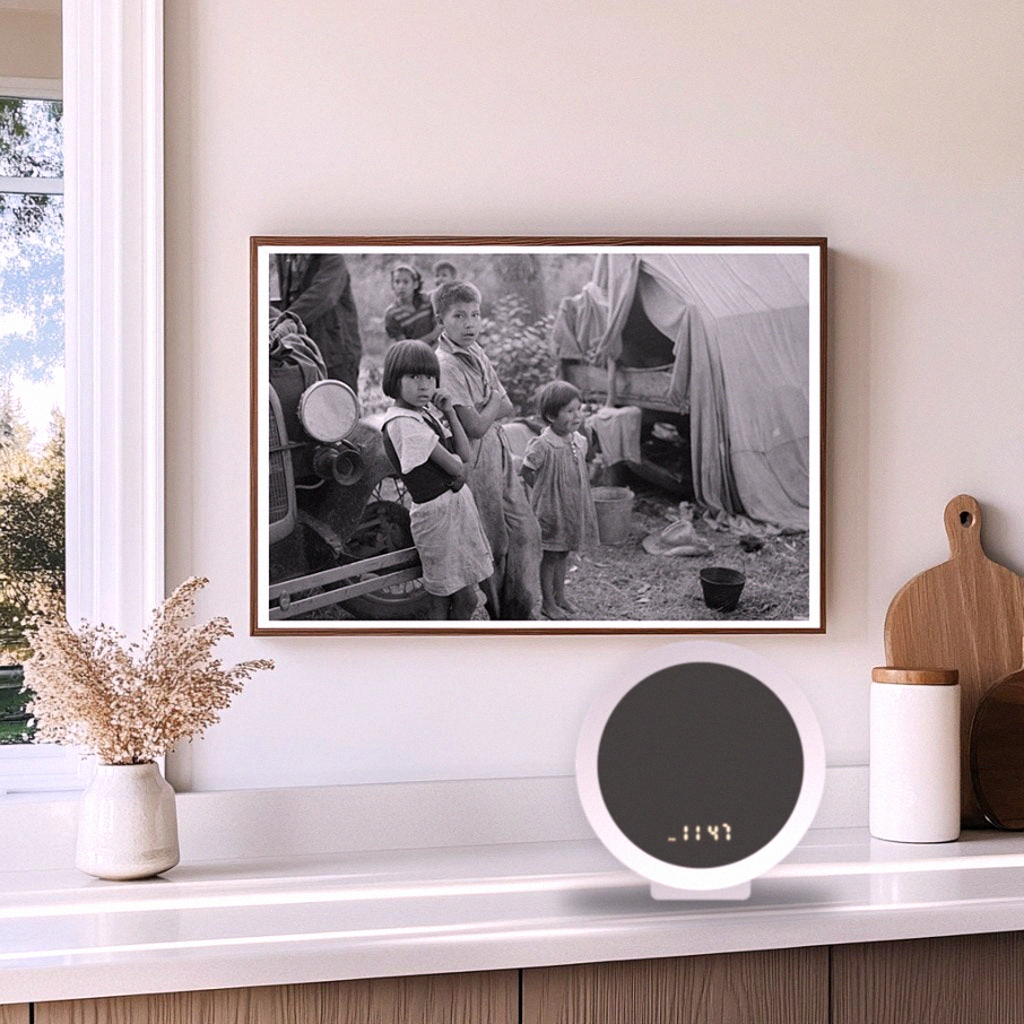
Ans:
11h47
